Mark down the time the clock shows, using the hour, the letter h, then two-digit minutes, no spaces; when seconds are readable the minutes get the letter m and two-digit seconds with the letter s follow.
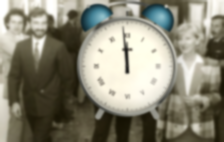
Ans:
11h59
